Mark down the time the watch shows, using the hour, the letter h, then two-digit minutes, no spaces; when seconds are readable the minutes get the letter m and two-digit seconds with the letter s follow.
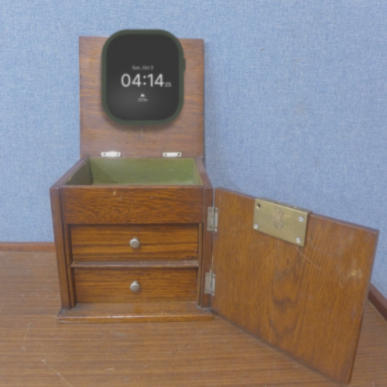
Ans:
4h14
